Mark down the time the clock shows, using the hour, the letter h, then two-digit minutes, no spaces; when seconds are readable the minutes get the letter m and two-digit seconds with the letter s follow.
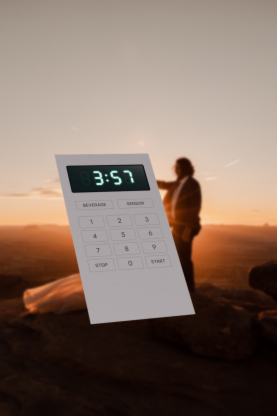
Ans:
3h57
